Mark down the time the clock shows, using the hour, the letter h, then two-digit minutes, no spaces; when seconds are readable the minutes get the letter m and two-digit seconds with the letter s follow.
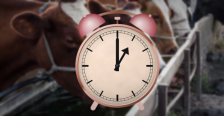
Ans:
1h00
